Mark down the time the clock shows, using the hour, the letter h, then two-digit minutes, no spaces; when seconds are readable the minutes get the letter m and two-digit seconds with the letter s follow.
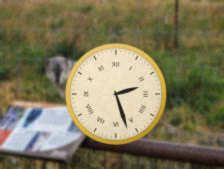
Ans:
2h27
